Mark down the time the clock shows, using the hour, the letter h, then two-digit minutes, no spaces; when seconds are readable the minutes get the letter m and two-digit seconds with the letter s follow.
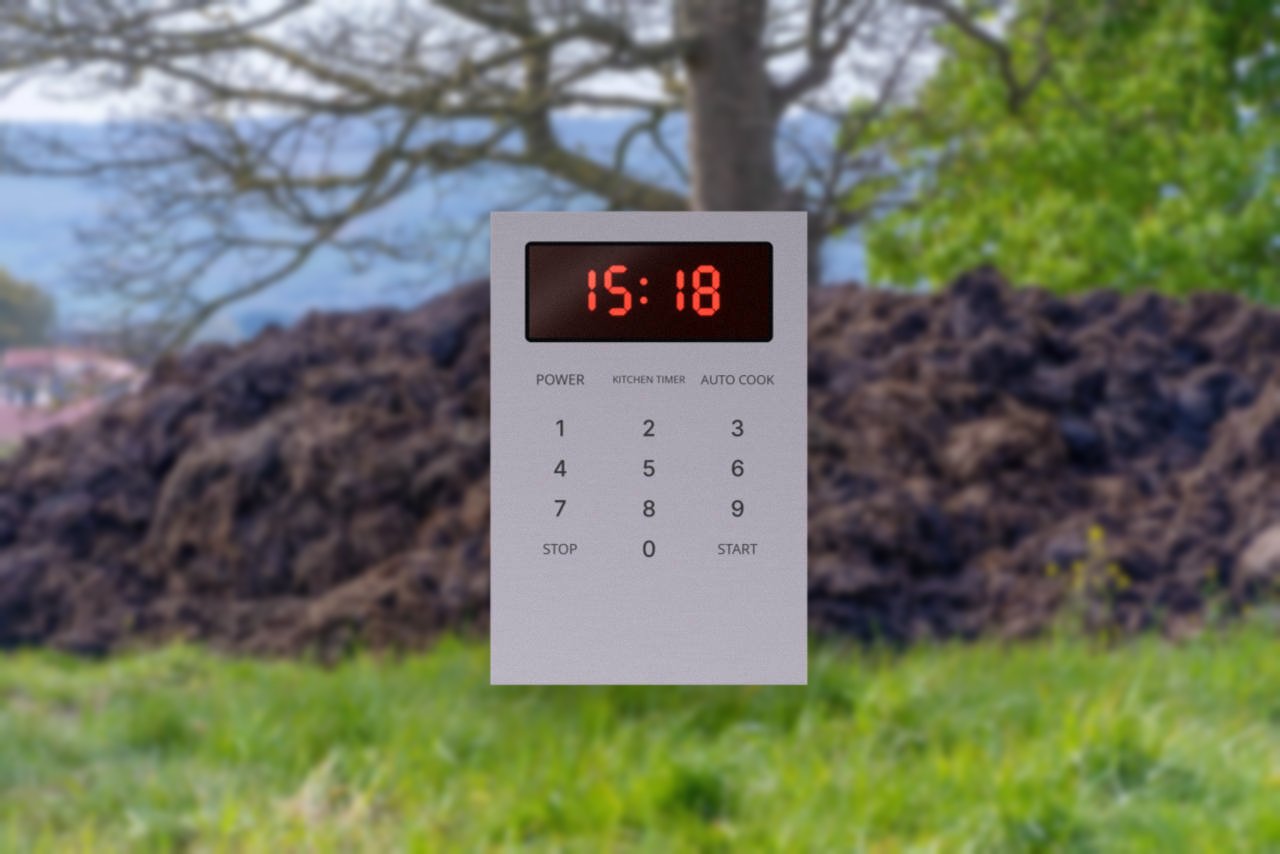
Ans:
15h18
